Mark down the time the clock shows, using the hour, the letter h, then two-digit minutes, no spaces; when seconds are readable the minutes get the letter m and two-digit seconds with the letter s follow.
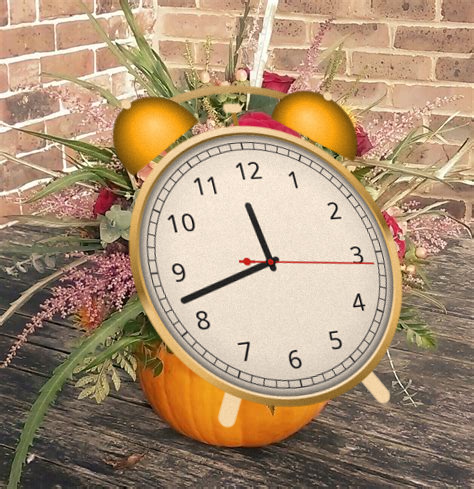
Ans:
11h42m16s
